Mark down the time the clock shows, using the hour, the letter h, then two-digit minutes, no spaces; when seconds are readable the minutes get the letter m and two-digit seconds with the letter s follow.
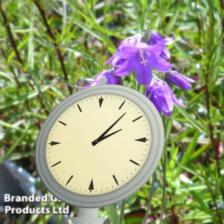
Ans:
2h07
